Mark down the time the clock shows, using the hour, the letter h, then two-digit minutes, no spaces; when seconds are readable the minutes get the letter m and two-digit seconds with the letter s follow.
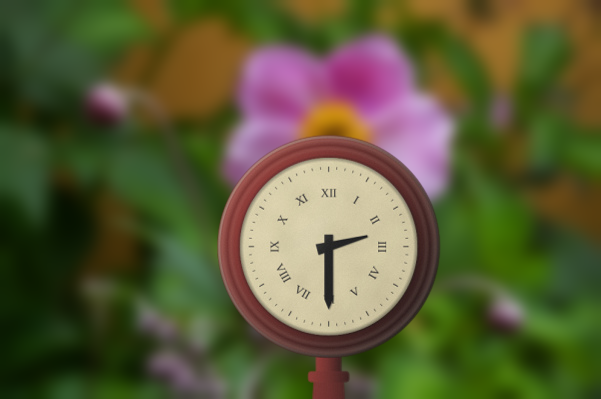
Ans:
2h30
